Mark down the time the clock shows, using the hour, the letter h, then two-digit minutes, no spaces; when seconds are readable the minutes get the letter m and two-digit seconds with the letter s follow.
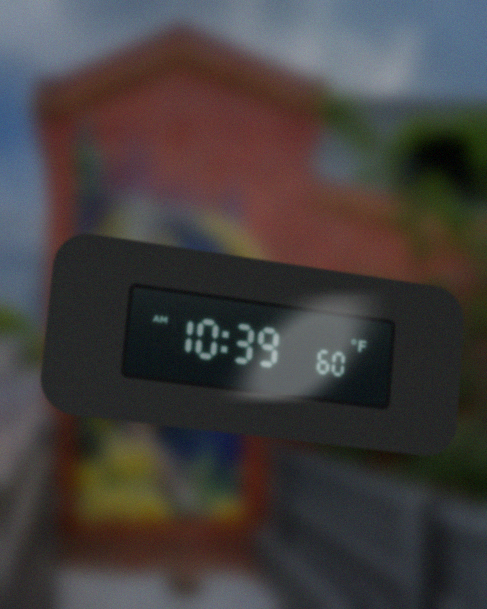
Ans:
10h39
